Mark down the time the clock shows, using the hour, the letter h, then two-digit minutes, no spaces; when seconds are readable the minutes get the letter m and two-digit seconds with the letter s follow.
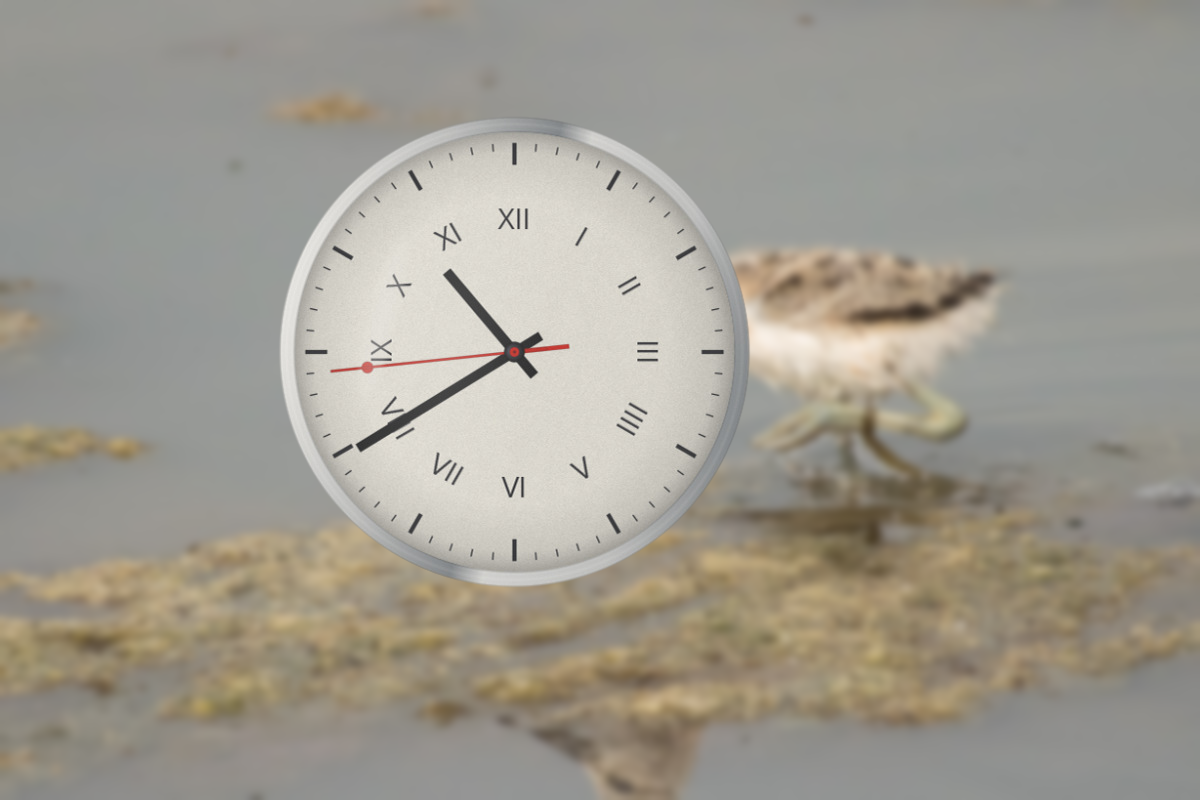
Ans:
10h39m44s
